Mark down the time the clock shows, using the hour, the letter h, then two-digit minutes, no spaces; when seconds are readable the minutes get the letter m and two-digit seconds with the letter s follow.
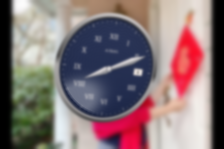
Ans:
8h11
